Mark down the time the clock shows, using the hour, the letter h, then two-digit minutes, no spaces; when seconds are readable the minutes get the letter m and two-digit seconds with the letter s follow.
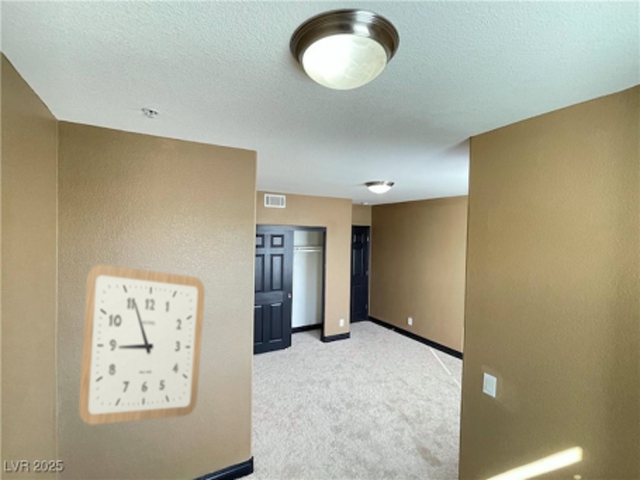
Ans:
8h56
